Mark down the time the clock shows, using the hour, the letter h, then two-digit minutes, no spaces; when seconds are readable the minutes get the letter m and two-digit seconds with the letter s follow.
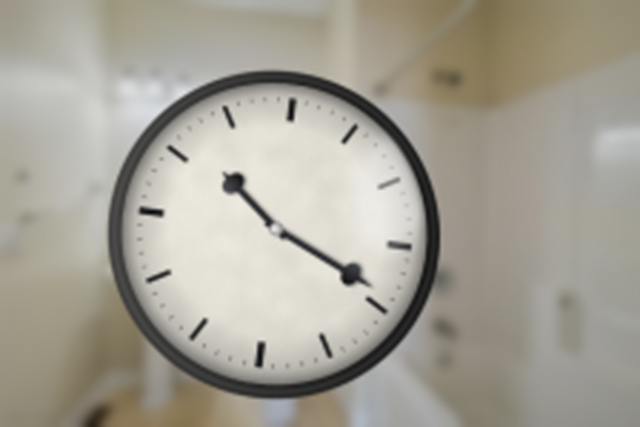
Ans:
10h19
